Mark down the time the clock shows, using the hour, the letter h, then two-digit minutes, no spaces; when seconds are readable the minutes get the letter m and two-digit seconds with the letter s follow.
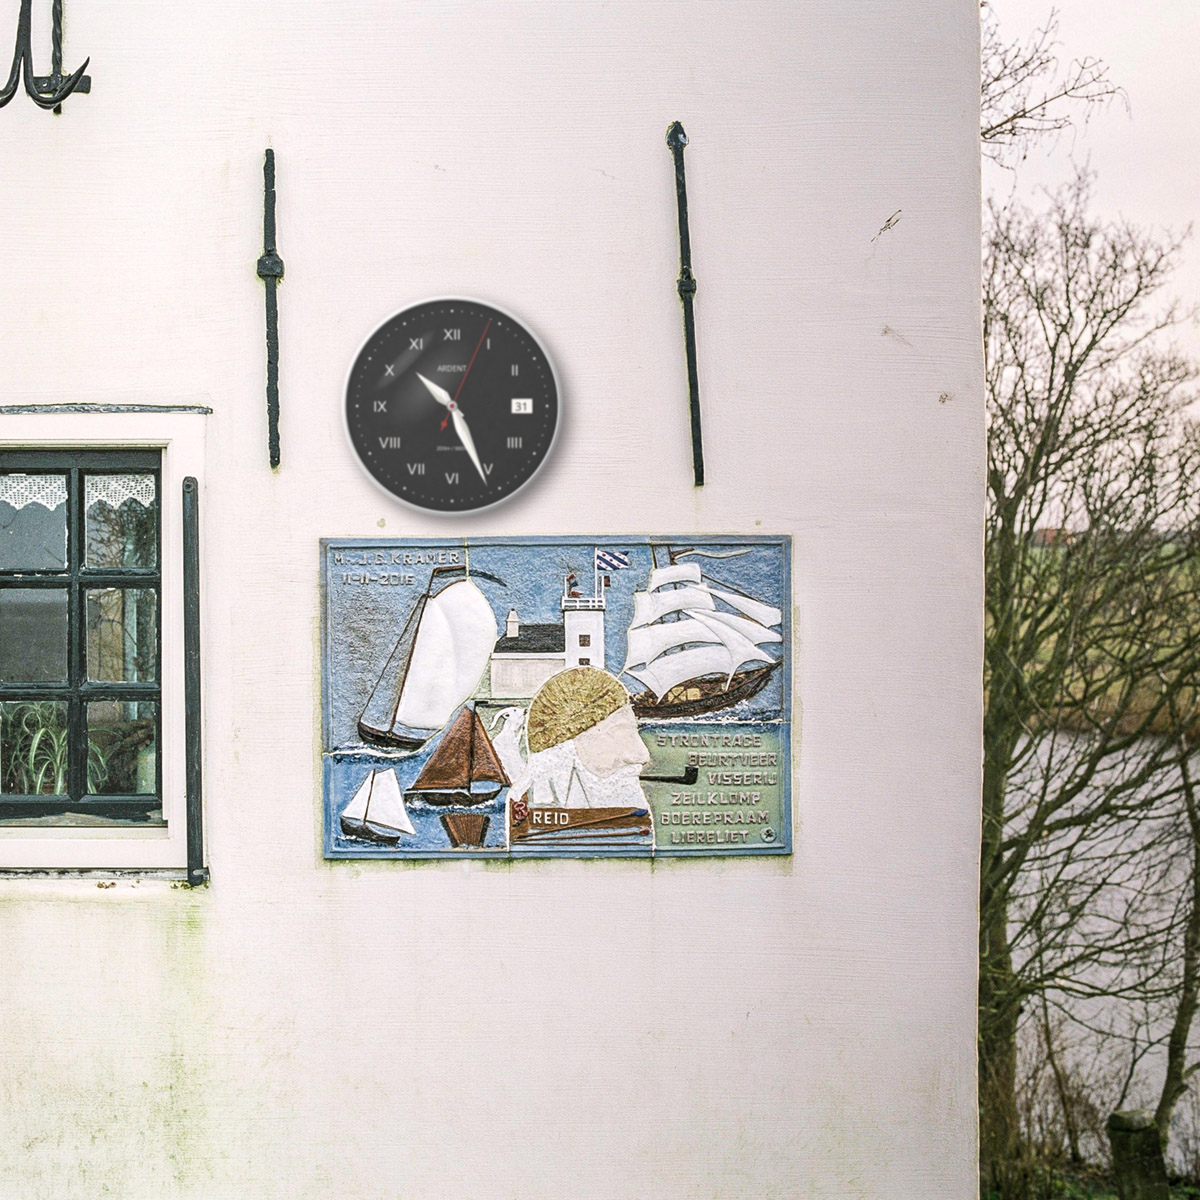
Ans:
10h26m04s
